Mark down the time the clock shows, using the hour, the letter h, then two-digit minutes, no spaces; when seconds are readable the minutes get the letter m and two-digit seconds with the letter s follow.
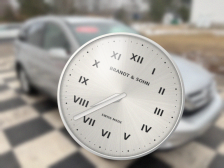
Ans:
7h37
